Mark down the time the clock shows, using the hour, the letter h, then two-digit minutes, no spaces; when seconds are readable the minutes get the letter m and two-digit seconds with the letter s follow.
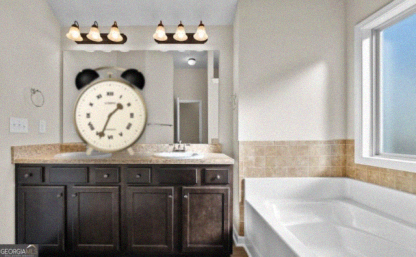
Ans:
1h34
